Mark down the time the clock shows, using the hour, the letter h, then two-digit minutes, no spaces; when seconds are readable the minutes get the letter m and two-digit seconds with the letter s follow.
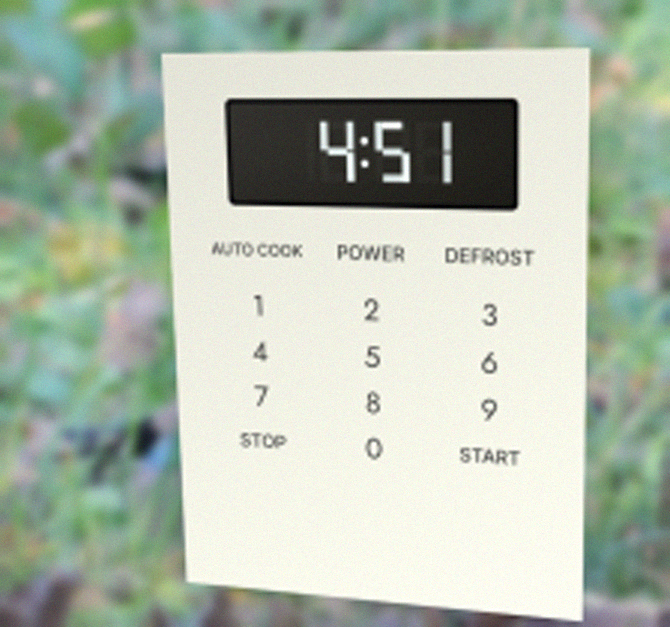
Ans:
4h51
